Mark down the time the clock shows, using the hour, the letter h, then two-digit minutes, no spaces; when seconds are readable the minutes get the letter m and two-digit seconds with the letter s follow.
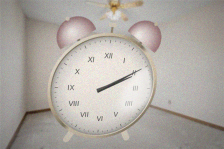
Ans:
2h10
